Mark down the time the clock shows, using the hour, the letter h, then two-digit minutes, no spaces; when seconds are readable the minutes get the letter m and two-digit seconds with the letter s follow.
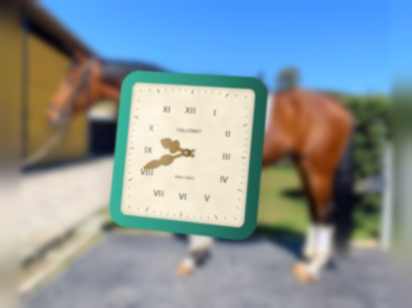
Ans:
9h41
